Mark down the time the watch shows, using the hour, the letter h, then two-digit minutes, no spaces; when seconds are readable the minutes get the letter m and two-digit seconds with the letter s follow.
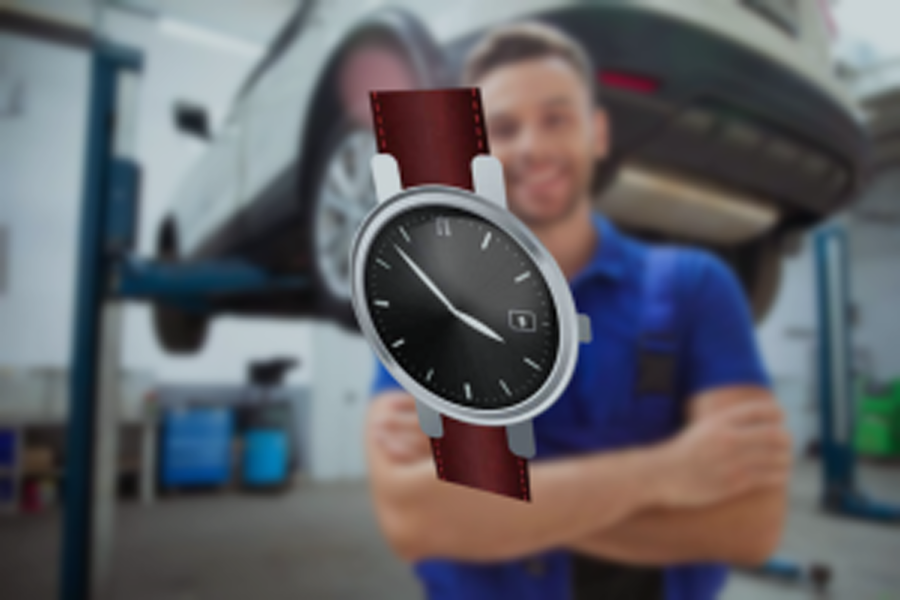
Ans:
3h53
